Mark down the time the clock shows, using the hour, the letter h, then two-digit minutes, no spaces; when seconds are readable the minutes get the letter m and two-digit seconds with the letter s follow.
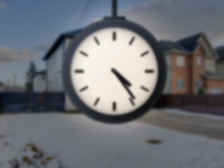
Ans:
4h24
